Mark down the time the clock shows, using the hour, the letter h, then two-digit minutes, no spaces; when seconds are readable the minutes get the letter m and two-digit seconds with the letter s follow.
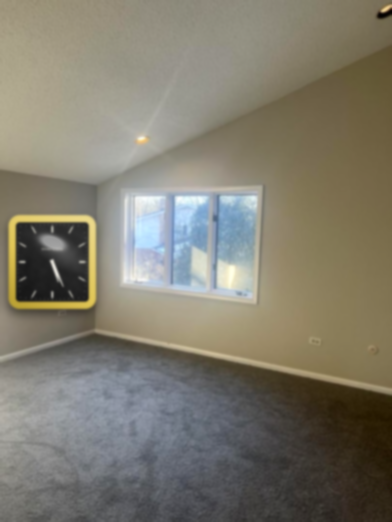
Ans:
5h26
